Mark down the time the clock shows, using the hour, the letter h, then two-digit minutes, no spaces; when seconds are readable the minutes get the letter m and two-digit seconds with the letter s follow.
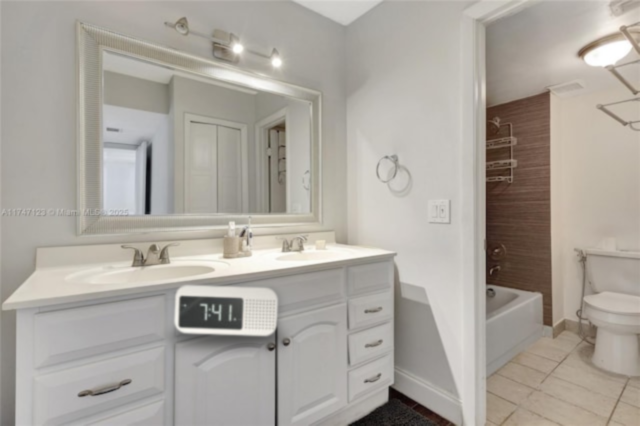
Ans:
7h41
